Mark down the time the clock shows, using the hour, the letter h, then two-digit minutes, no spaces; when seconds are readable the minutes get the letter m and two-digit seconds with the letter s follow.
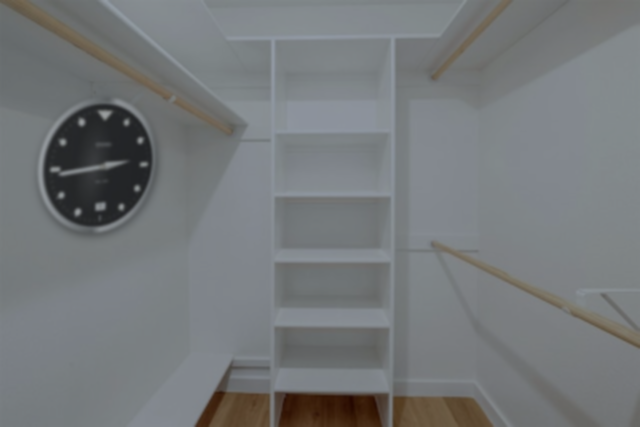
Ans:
2h44
